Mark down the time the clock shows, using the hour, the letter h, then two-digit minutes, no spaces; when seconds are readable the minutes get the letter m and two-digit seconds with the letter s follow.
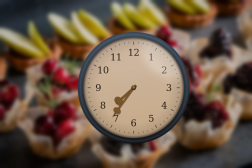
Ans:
7h36
